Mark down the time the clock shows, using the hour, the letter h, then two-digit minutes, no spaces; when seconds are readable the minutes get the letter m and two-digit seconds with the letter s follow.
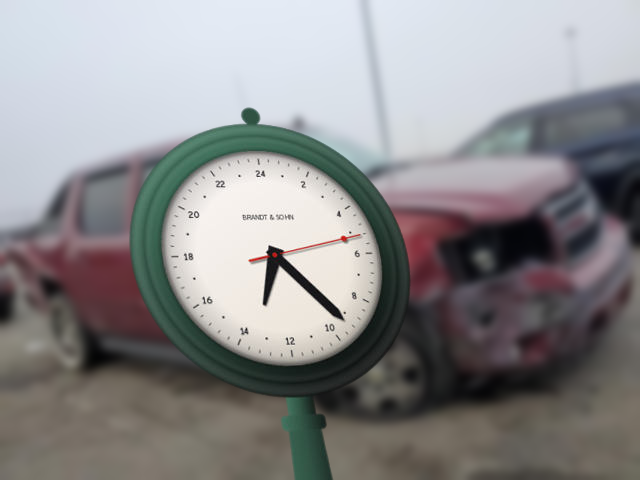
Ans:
13h23m13s
